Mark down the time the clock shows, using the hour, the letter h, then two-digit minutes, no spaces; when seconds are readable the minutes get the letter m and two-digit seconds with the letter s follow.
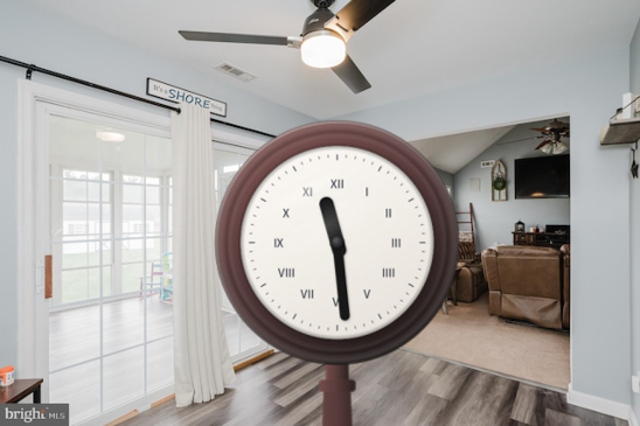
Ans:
11h29
